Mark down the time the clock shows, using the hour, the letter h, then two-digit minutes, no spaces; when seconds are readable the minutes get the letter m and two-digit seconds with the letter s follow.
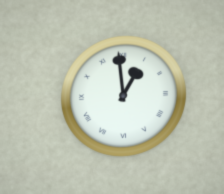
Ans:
12h59
